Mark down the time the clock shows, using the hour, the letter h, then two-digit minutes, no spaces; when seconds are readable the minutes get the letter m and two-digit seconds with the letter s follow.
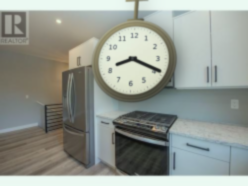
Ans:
8h19
